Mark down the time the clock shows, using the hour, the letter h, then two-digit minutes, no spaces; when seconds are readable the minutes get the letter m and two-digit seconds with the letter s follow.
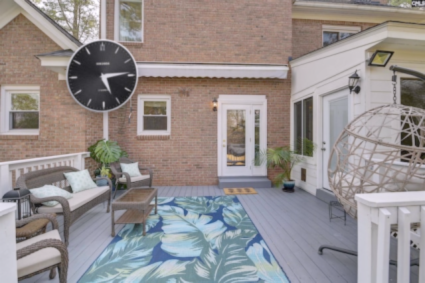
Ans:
5h14
